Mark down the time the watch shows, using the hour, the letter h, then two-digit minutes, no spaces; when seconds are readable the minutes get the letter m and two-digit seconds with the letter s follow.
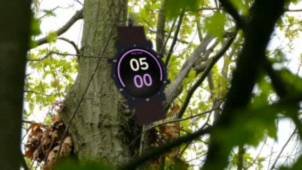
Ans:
5h00
